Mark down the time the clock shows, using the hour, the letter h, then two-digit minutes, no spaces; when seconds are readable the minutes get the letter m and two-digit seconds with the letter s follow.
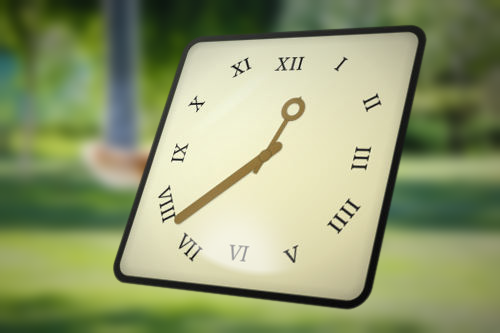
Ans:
12h38
